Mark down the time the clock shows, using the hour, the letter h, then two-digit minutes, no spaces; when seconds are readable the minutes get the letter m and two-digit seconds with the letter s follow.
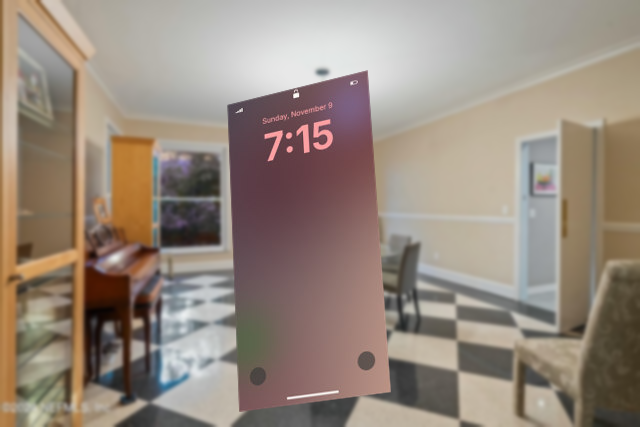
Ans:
7h15
